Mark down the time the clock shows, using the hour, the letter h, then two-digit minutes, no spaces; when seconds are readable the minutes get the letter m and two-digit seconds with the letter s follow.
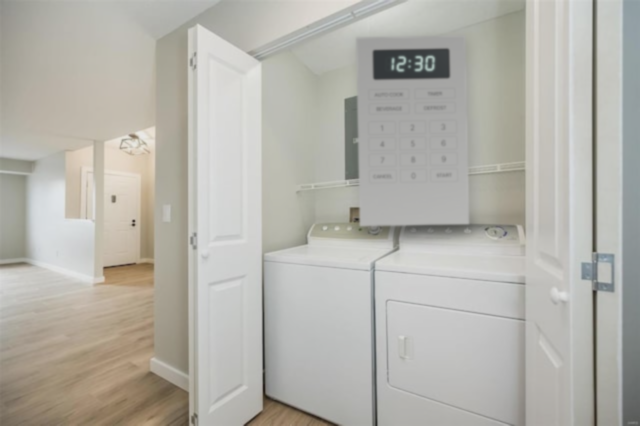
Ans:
12h30
